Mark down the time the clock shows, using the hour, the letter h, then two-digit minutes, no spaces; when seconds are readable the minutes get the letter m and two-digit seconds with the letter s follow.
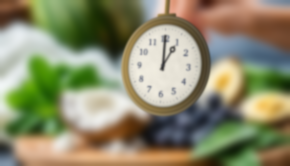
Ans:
1h00
